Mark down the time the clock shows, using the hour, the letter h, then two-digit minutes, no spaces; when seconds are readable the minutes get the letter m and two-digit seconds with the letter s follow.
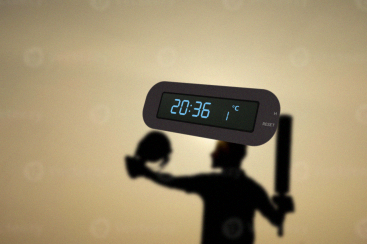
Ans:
20h36
